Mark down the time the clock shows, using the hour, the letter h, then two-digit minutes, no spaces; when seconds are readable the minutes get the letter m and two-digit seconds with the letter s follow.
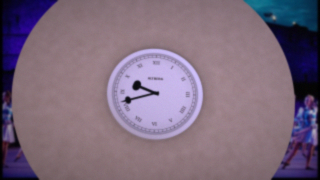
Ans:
9h42
